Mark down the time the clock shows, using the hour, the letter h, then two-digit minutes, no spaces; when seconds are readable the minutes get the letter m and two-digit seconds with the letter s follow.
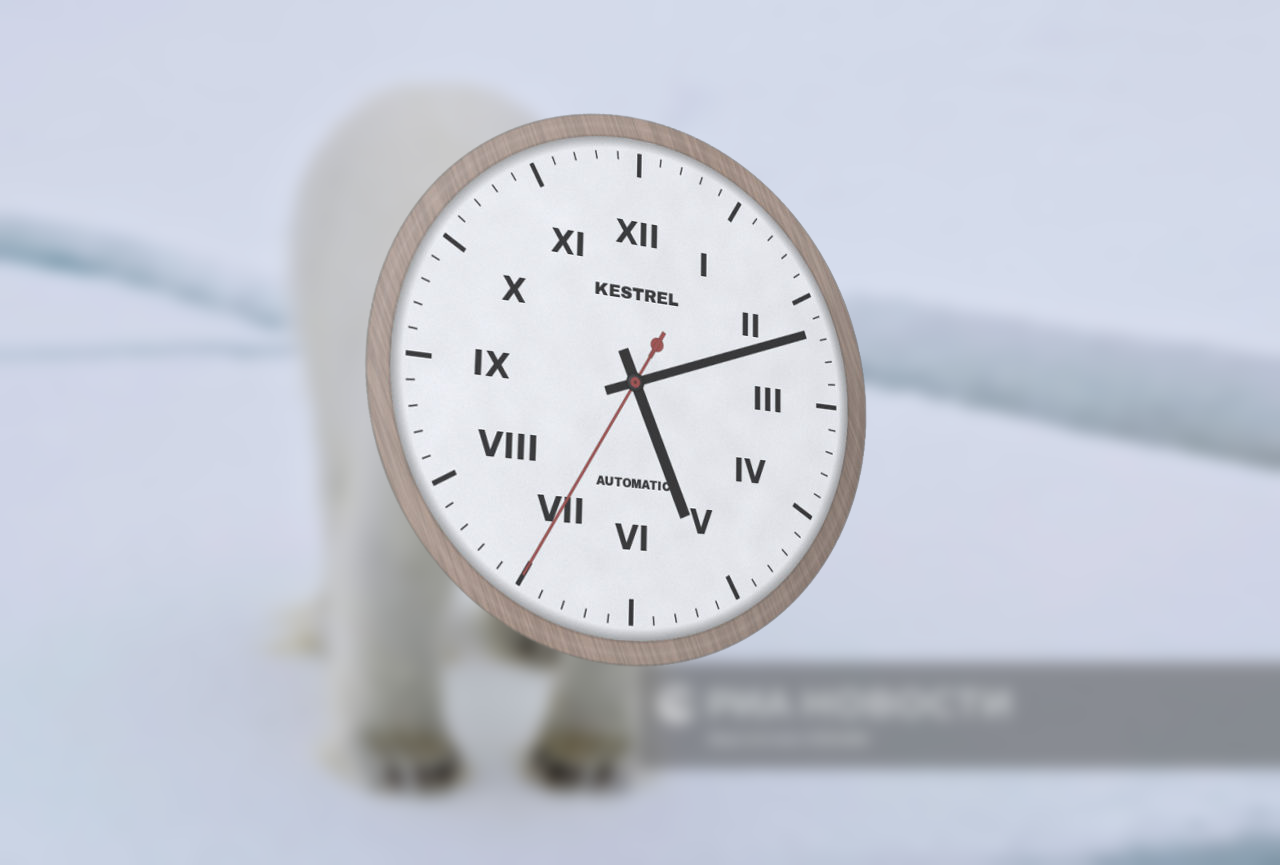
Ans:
5h11m35s
